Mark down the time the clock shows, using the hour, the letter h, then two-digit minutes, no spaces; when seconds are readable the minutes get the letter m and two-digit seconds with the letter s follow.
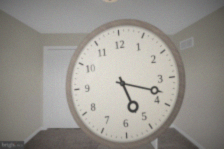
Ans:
5h18
